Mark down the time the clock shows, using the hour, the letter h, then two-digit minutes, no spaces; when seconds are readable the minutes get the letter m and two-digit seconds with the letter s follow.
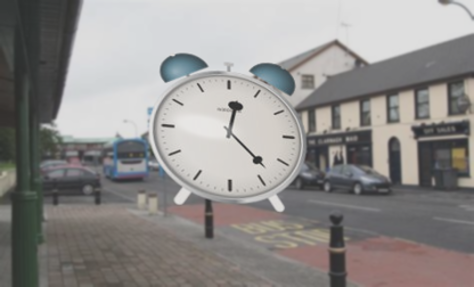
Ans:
12h23
